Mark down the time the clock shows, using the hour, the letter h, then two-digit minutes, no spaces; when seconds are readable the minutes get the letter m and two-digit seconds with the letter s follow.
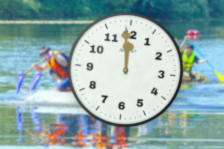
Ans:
11h59
